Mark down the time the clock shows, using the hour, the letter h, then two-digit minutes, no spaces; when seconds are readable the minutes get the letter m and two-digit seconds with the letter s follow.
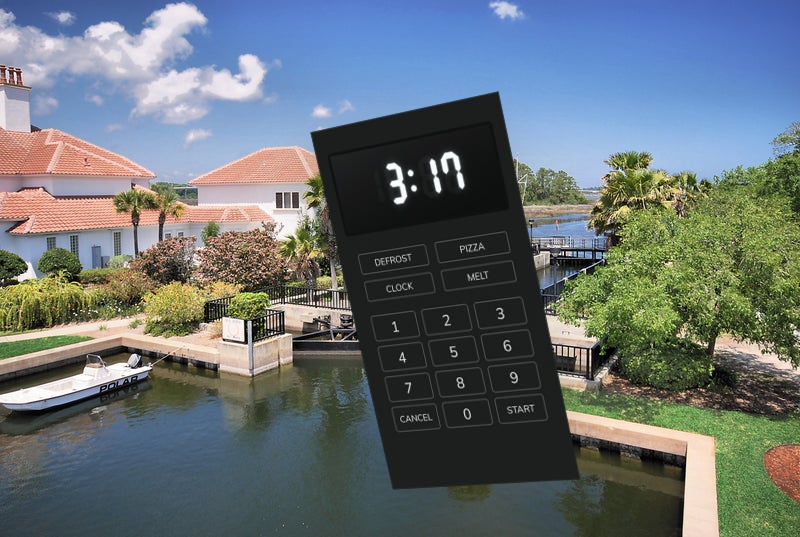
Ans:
3h17
